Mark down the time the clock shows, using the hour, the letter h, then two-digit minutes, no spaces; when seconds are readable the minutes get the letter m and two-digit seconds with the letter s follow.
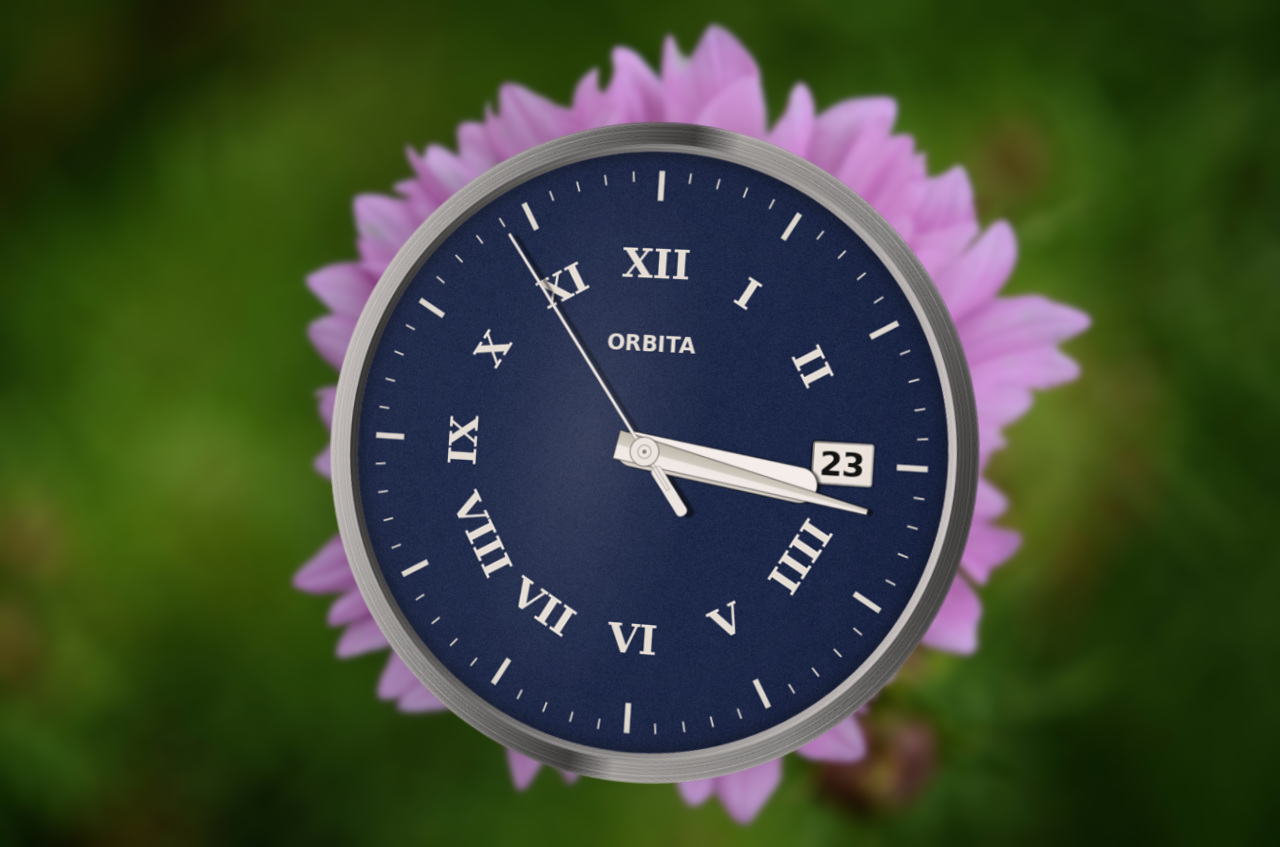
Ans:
3h16m54s
